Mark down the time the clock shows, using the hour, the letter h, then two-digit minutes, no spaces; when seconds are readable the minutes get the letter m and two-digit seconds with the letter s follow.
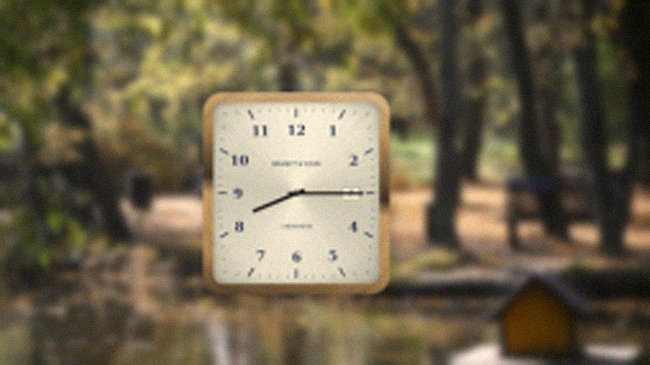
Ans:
8h15
